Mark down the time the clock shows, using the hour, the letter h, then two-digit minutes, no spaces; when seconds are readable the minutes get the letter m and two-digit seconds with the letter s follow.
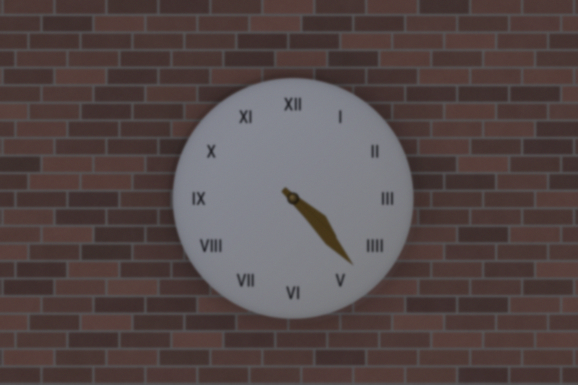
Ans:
4h23
